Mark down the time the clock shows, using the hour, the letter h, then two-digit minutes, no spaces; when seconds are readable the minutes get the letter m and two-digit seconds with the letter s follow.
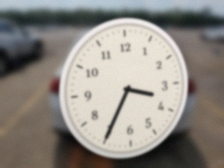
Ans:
3h35
